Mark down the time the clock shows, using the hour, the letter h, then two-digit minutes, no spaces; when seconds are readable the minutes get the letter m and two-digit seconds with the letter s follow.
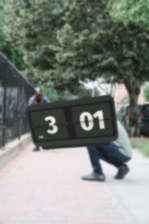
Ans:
3h01
